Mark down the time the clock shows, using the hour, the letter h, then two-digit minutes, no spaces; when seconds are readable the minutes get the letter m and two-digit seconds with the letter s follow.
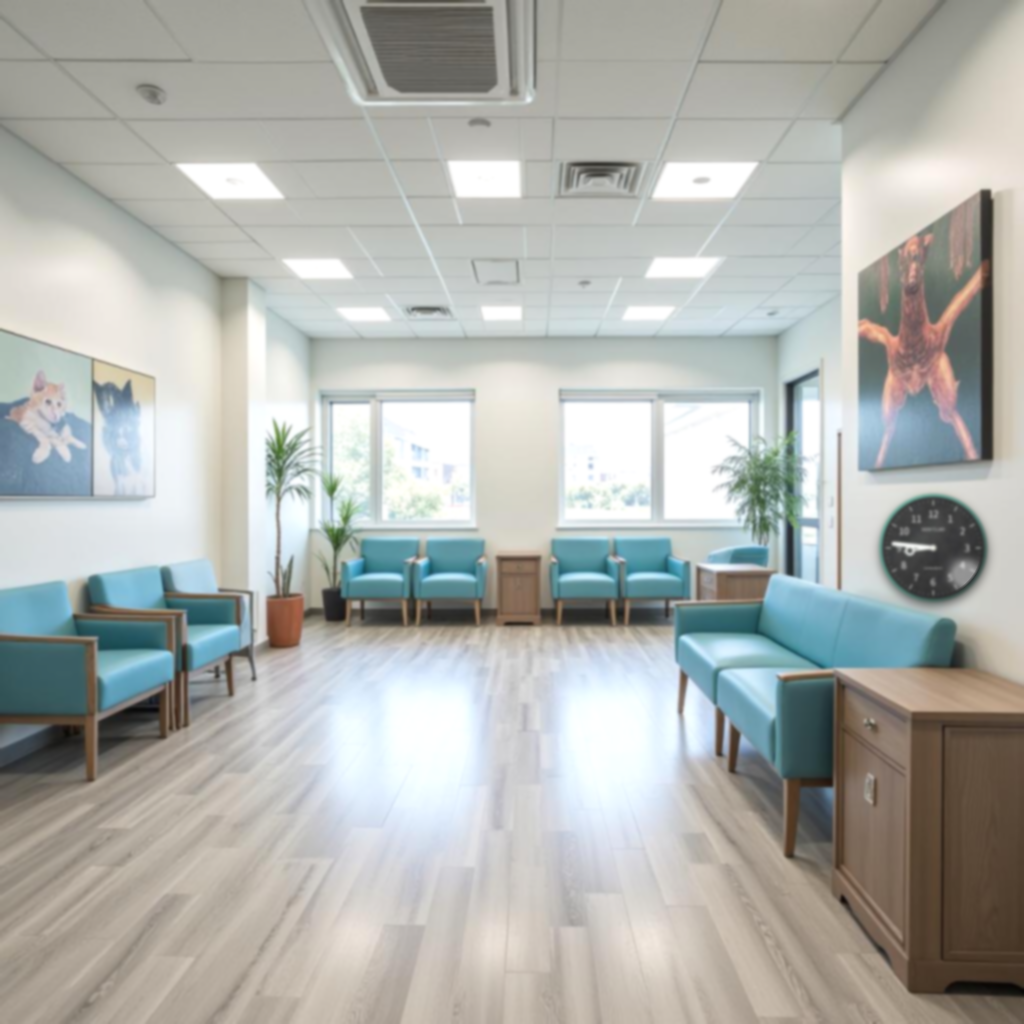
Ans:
8h46
